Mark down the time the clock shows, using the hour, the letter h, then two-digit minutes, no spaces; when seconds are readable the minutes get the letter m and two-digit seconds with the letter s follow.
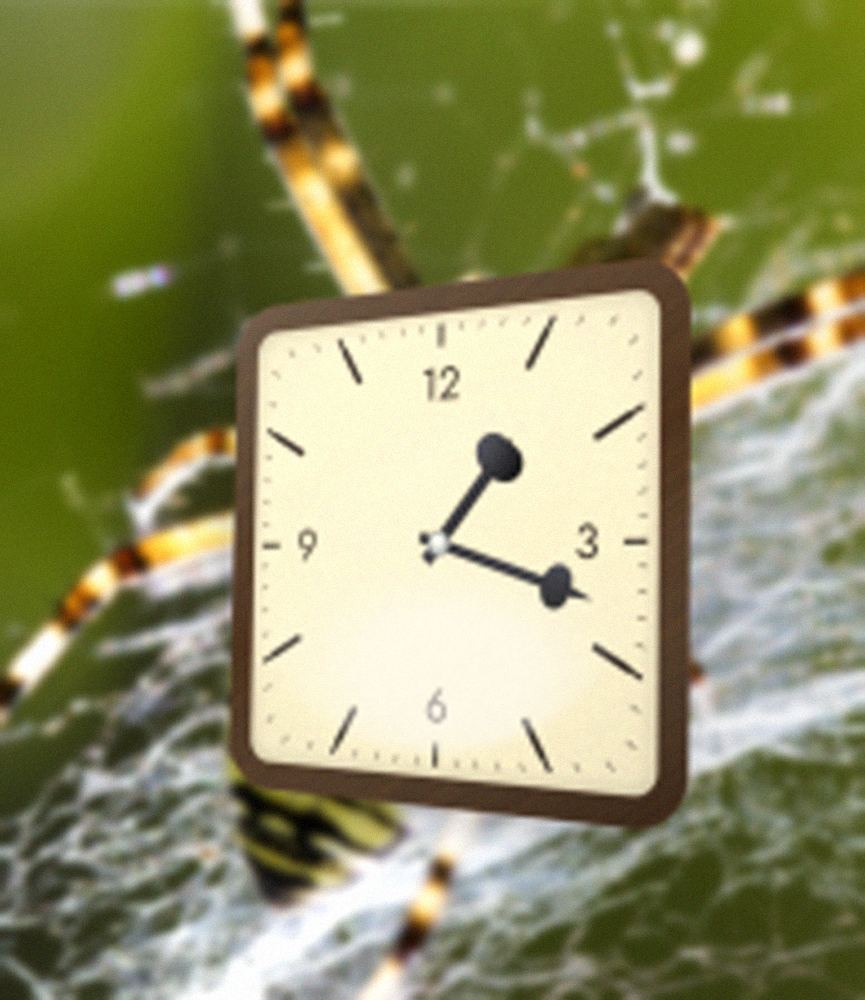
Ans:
1h18
